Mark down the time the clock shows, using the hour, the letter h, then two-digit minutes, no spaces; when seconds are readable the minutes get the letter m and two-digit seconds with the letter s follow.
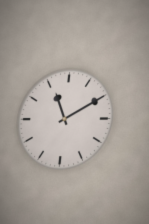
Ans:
11h10
